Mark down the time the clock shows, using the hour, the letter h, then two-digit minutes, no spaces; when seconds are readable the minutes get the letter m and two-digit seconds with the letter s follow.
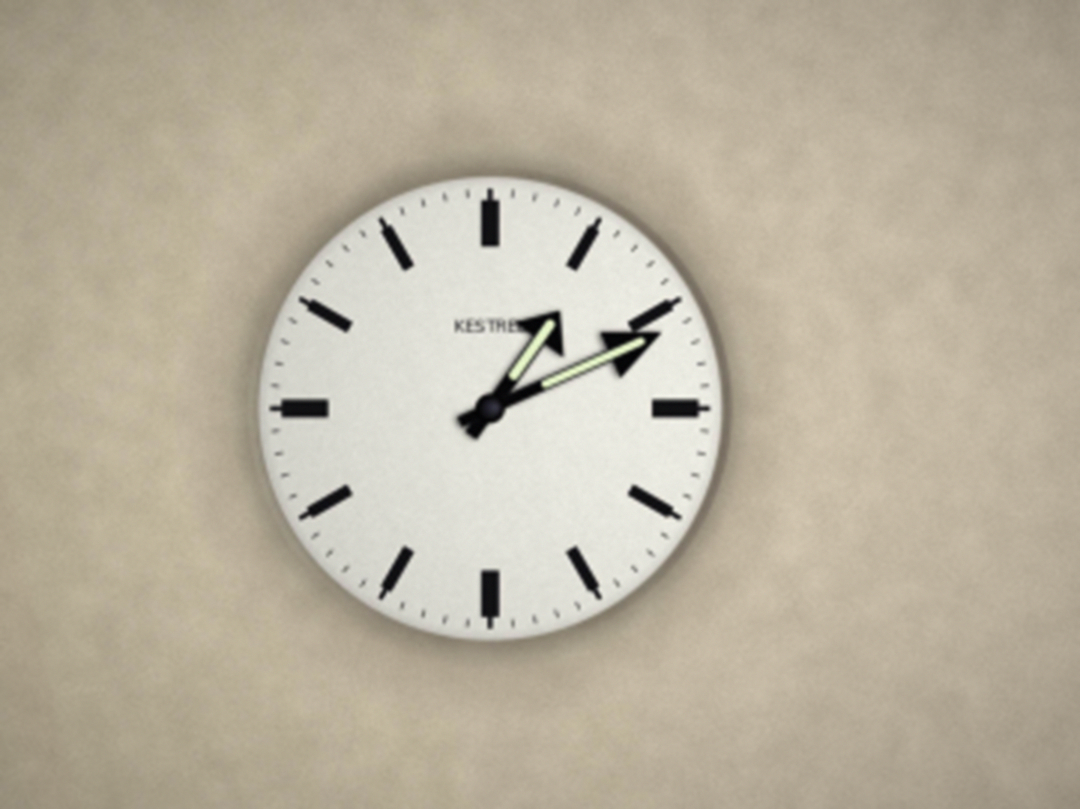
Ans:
1h11
